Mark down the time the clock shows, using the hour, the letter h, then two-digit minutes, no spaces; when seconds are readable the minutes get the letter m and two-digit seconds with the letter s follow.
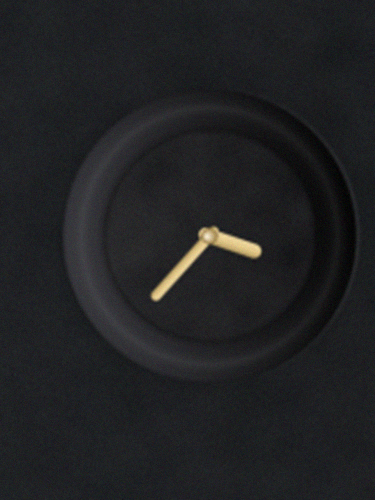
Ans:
3h37
